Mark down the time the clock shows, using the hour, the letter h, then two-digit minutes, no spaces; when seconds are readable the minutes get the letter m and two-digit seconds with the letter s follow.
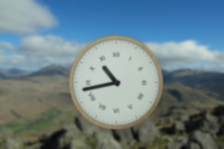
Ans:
10h43
